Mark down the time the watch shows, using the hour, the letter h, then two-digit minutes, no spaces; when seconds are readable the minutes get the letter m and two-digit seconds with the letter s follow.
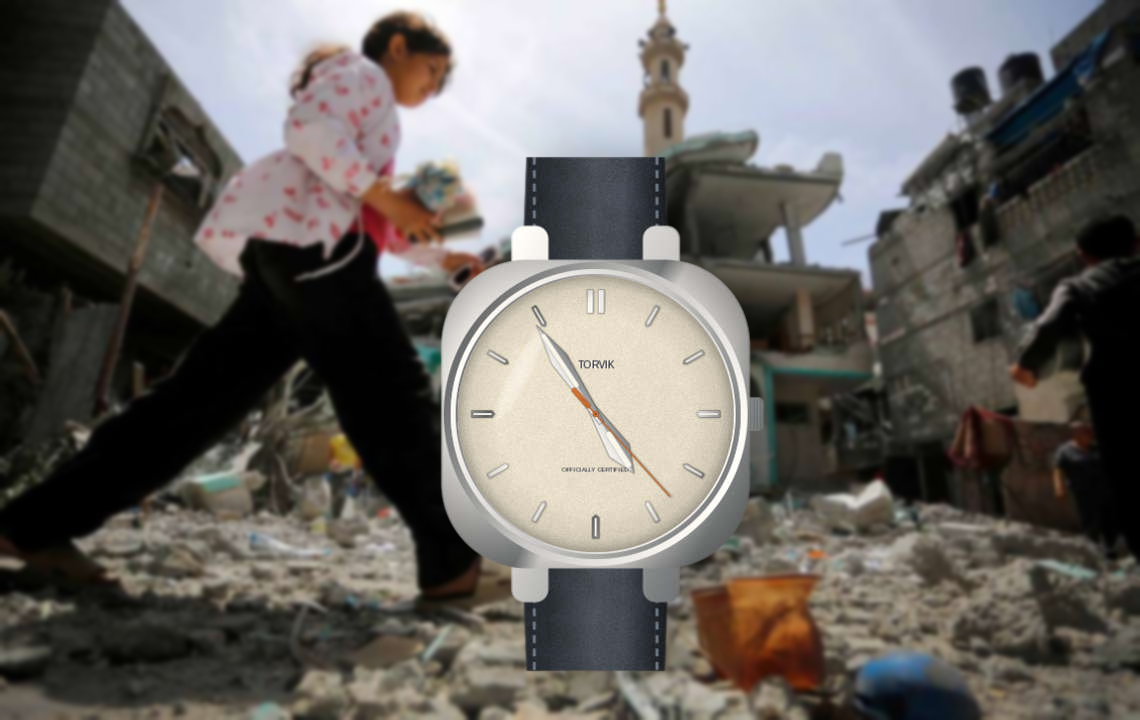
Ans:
4h54m23s
